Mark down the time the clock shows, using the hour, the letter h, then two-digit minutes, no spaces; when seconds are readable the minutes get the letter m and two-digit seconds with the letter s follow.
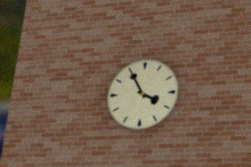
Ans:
3h55
